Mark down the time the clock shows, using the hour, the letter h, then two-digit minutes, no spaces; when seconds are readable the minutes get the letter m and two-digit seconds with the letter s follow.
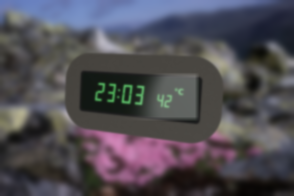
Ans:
23h03
